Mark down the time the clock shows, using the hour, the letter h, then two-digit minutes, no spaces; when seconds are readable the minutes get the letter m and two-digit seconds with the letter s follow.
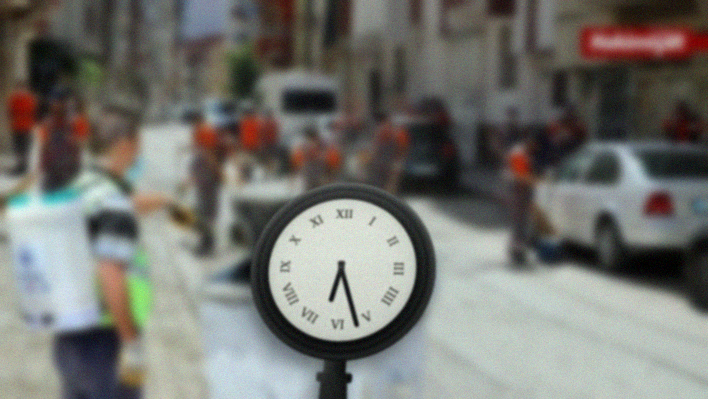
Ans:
6h27
